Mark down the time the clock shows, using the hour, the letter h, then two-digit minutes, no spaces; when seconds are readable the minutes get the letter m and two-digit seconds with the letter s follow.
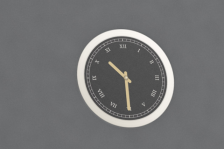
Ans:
10h30
